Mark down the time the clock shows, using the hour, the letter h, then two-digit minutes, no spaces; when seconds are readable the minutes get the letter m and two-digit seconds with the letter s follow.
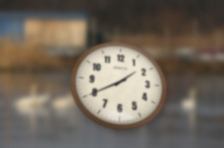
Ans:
1h40
